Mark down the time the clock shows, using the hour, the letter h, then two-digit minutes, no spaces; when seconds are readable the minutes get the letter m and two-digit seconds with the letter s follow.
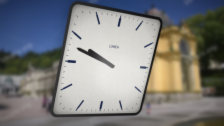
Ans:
9h48
